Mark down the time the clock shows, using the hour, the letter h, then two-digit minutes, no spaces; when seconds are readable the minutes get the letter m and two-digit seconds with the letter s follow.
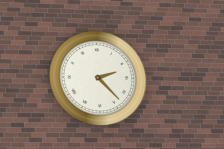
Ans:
2h23
